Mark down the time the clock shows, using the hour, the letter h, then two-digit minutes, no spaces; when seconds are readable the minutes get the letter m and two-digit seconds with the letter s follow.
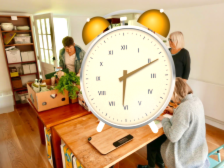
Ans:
6h11
